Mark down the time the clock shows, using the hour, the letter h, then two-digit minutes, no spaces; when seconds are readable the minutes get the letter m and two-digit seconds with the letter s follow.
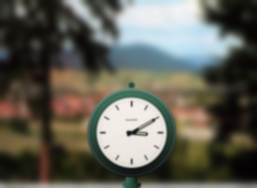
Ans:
3h10
